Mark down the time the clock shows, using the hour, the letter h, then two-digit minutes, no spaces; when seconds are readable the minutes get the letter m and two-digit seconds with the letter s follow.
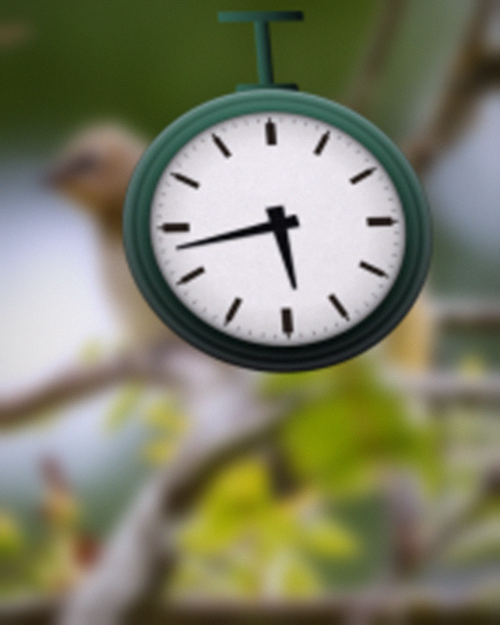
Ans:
5h43
